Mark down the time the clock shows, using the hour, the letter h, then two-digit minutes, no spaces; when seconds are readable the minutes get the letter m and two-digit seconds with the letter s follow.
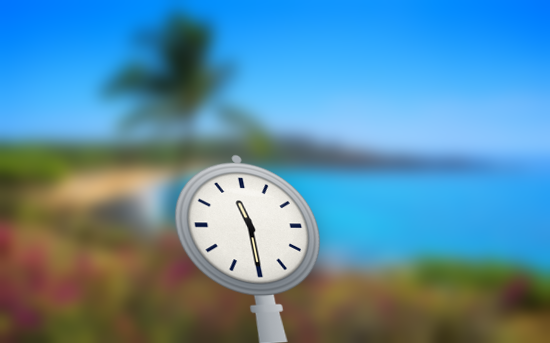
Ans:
11h30
